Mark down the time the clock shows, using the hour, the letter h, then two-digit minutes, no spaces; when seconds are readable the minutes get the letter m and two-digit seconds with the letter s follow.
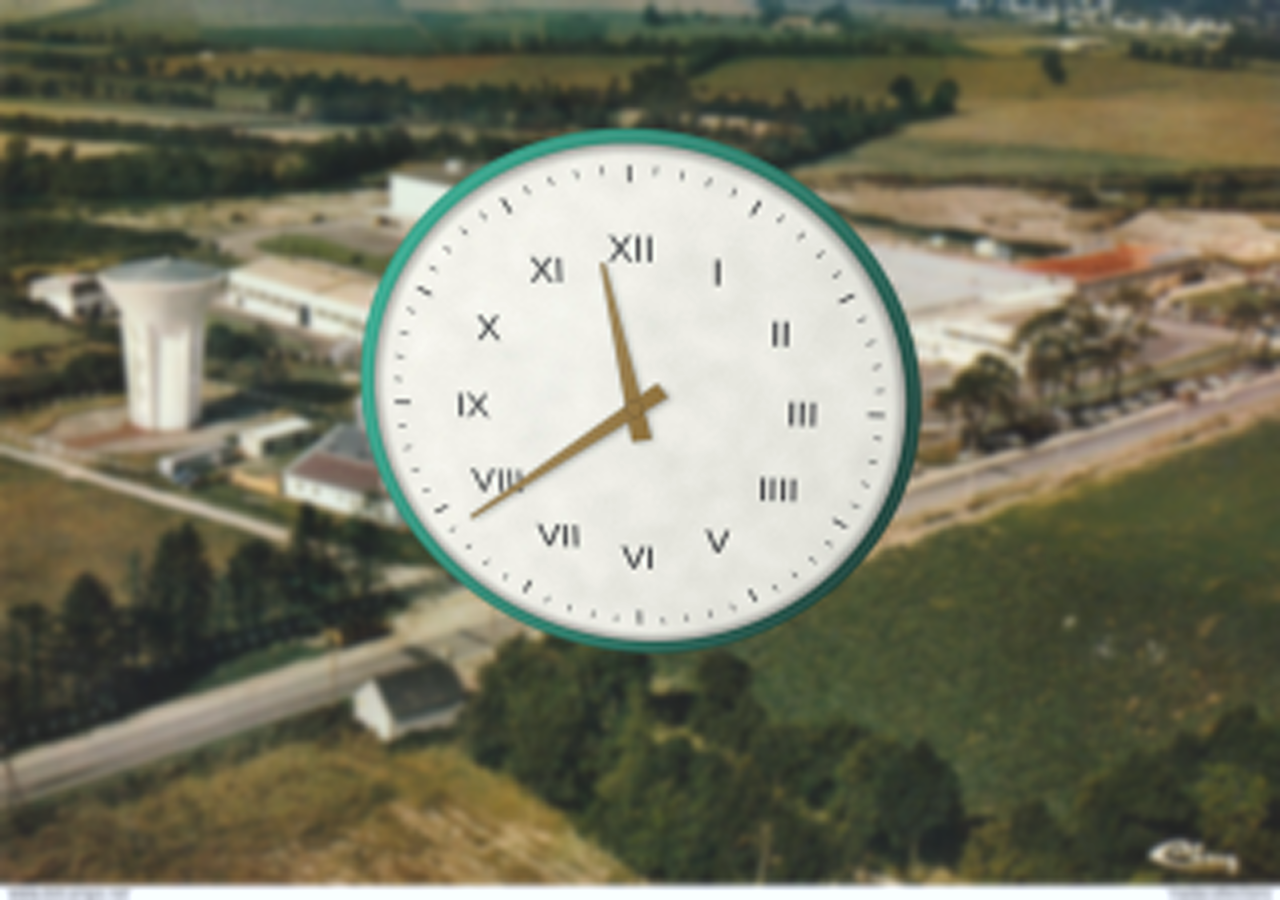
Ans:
11h39
